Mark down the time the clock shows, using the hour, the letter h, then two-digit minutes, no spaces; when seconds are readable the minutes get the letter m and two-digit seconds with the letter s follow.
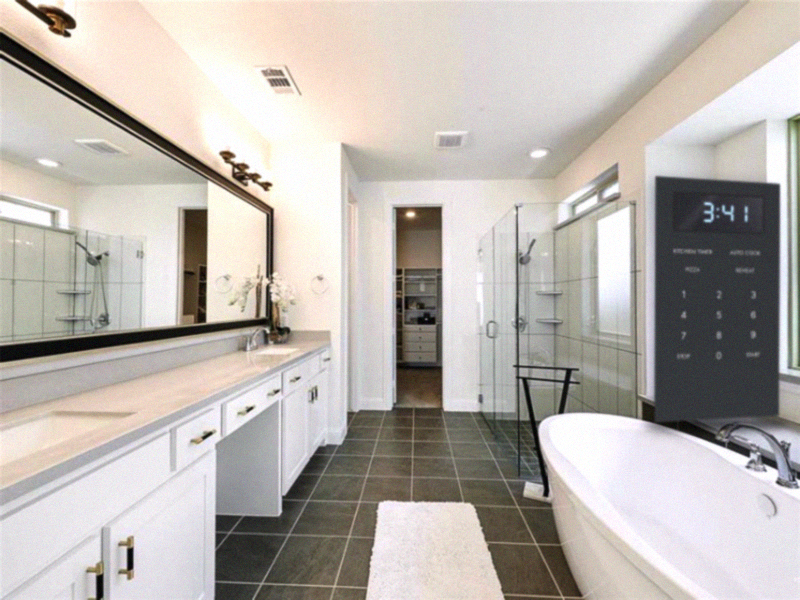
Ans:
3h41
